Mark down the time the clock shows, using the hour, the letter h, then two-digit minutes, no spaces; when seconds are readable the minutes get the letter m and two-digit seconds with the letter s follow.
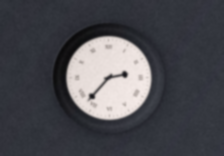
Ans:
2h37
